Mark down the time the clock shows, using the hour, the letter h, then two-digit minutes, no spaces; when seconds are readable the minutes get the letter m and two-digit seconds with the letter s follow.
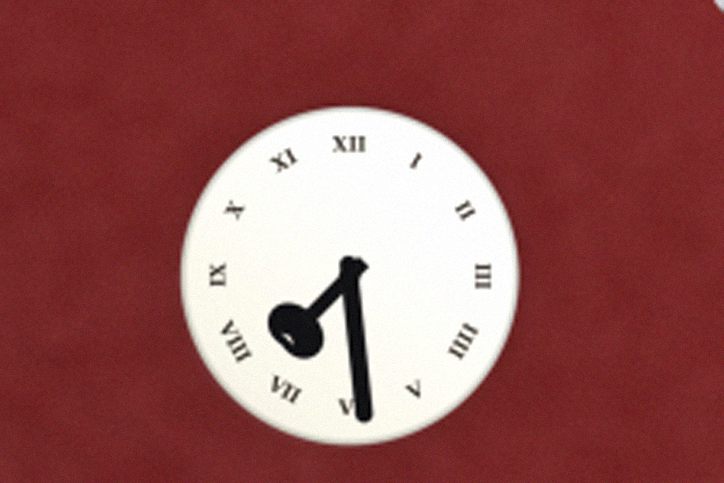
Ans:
7h29
